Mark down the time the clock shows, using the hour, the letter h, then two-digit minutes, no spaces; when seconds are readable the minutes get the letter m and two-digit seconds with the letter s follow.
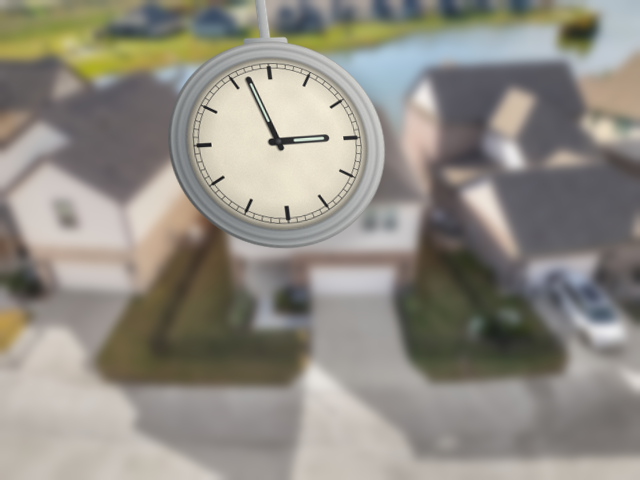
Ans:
2h57
